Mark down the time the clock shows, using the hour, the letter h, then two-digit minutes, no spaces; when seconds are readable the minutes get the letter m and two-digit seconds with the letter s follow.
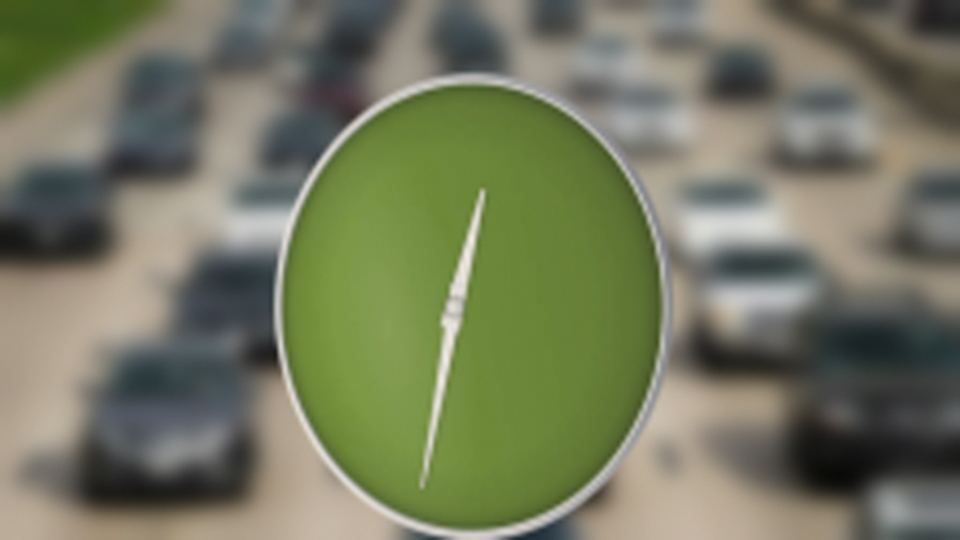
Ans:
12h32
